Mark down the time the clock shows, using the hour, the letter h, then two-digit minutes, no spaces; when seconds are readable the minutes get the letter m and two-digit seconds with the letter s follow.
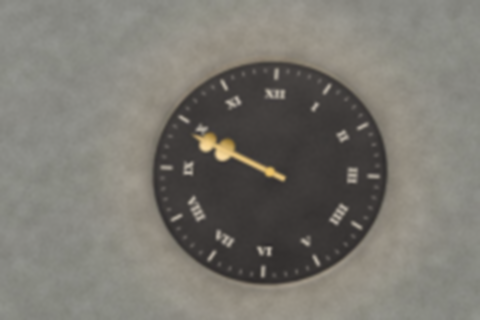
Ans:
9h49
